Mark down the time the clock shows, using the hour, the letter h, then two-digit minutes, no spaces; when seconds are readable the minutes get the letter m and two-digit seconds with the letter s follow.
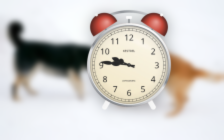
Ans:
9h46
